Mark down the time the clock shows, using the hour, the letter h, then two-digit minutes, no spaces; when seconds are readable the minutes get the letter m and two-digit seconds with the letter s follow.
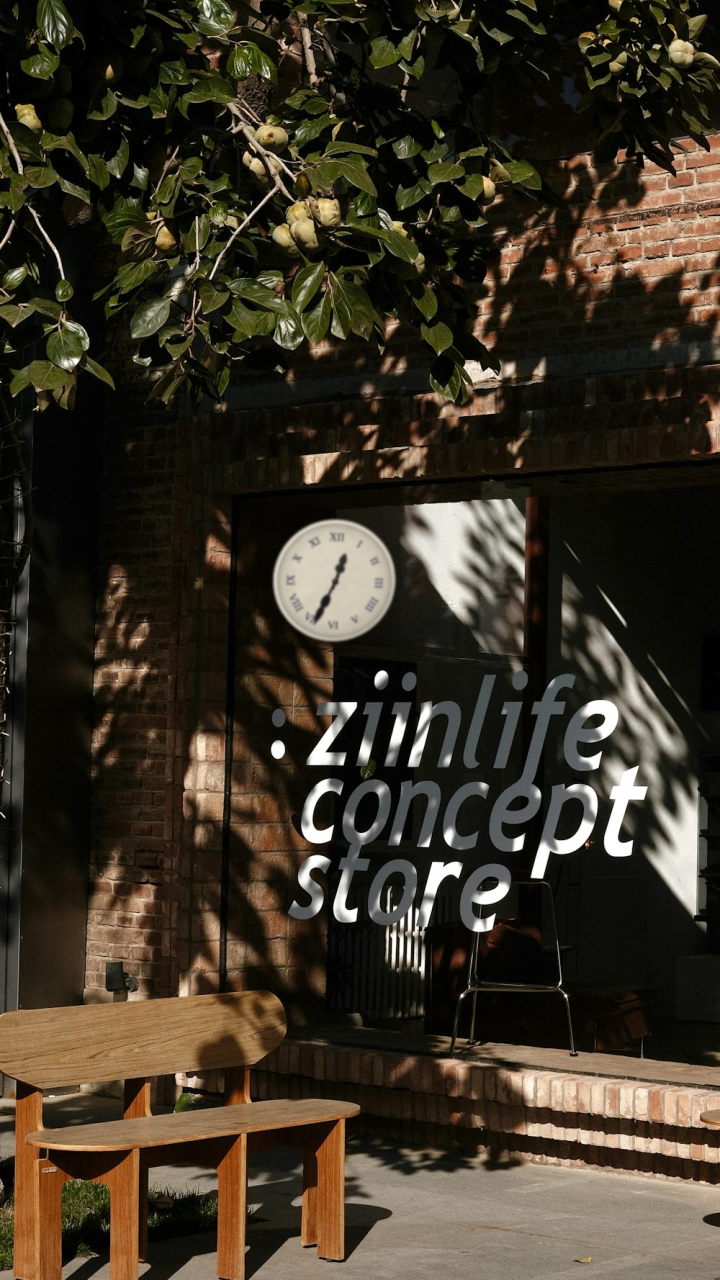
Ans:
12h34
